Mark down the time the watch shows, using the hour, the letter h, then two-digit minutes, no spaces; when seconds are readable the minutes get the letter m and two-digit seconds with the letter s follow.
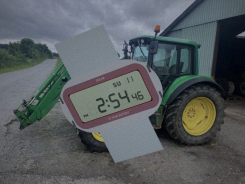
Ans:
2h54m46s
